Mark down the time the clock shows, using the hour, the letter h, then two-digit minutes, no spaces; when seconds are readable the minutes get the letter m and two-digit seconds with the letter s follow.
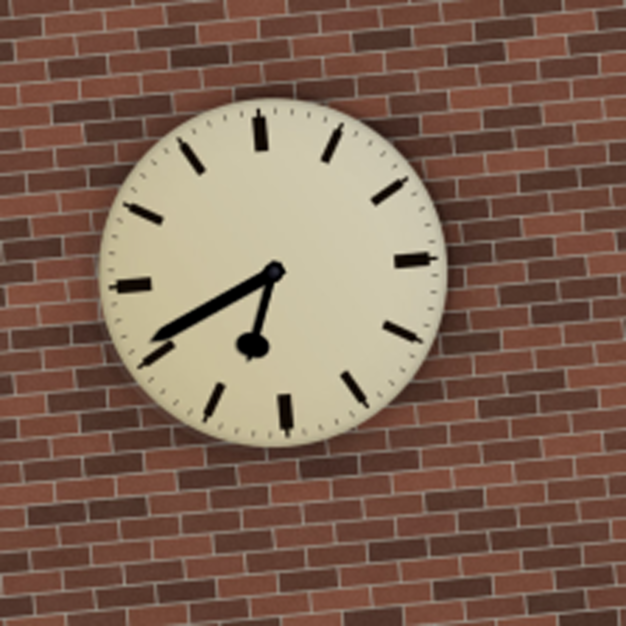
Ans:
6h41
